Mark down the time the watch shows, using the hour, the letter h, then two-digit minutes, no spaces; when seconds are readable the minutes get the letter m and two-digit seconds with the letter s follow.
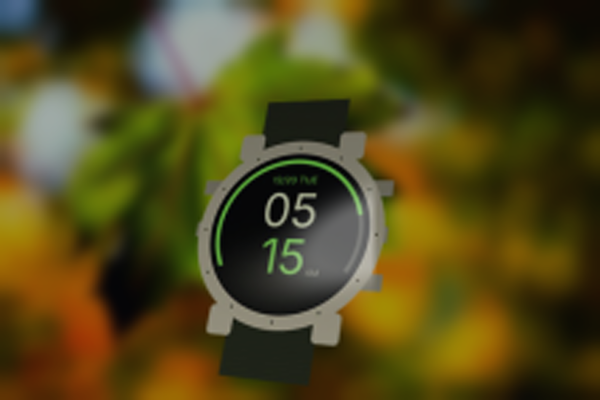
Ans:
5h15
